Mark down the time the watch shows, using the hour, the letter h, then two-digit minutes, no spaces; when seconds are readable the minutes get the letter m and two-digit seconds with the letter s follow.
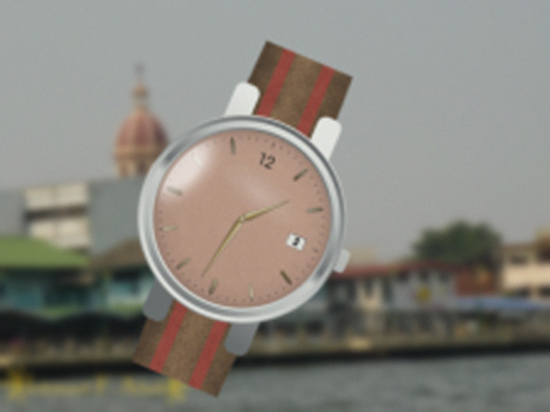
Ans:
1h32
